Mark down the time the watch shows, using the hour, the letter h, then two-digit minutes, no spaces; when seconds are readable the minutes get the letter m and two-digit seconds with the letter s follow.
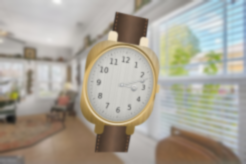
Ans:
3h12
